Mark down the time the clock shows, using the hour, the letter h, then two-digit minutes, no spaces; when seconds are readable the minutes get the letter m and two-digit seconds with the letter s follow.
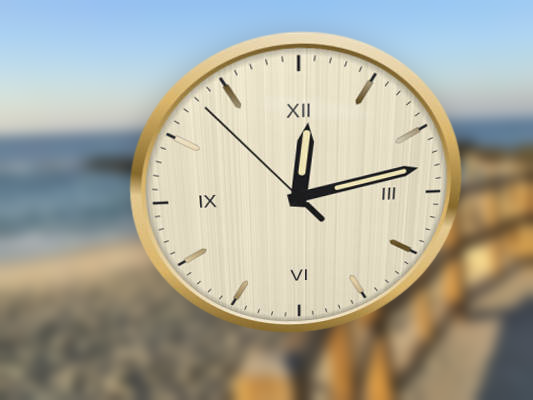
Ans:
12h12m53s
